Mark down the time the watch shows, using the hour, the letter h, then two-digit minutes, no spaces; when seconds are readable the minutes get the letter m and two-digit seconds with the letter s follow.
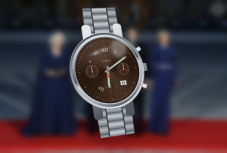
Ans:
6h10
